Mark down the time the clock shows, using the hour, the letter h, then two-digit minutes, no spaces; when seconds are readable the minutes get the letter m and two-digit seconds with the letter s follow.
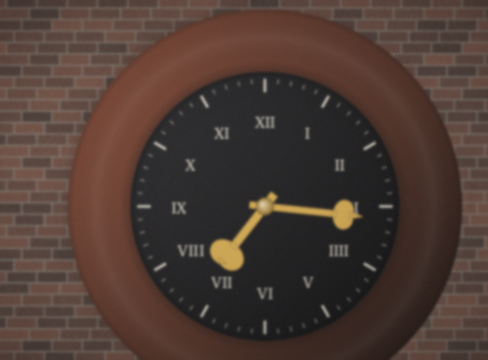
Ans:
7h16
